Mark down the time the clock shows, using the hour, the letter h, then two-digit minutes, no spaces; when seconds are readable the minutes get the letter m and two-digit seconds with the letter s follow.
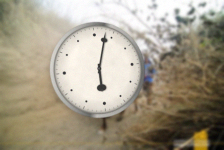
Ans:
6h03
